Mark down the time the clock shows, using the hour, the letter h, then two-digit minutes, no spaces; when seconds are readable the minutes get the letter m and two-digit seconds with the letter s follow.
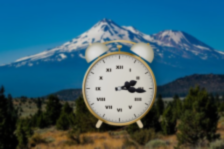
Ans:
2h16
